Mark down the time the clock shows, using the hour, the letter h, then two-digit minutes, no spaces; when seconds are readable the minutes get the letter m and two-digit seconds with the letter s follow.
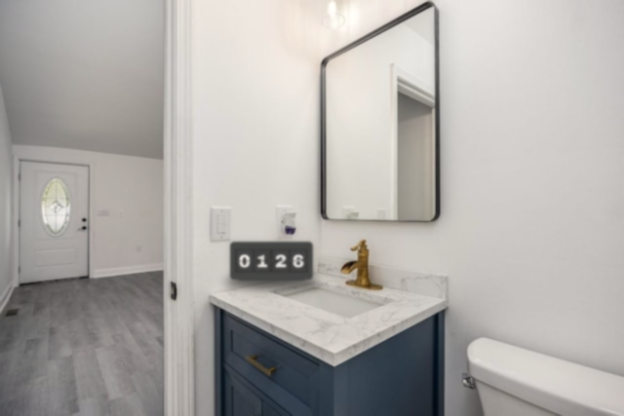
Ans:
1h26
